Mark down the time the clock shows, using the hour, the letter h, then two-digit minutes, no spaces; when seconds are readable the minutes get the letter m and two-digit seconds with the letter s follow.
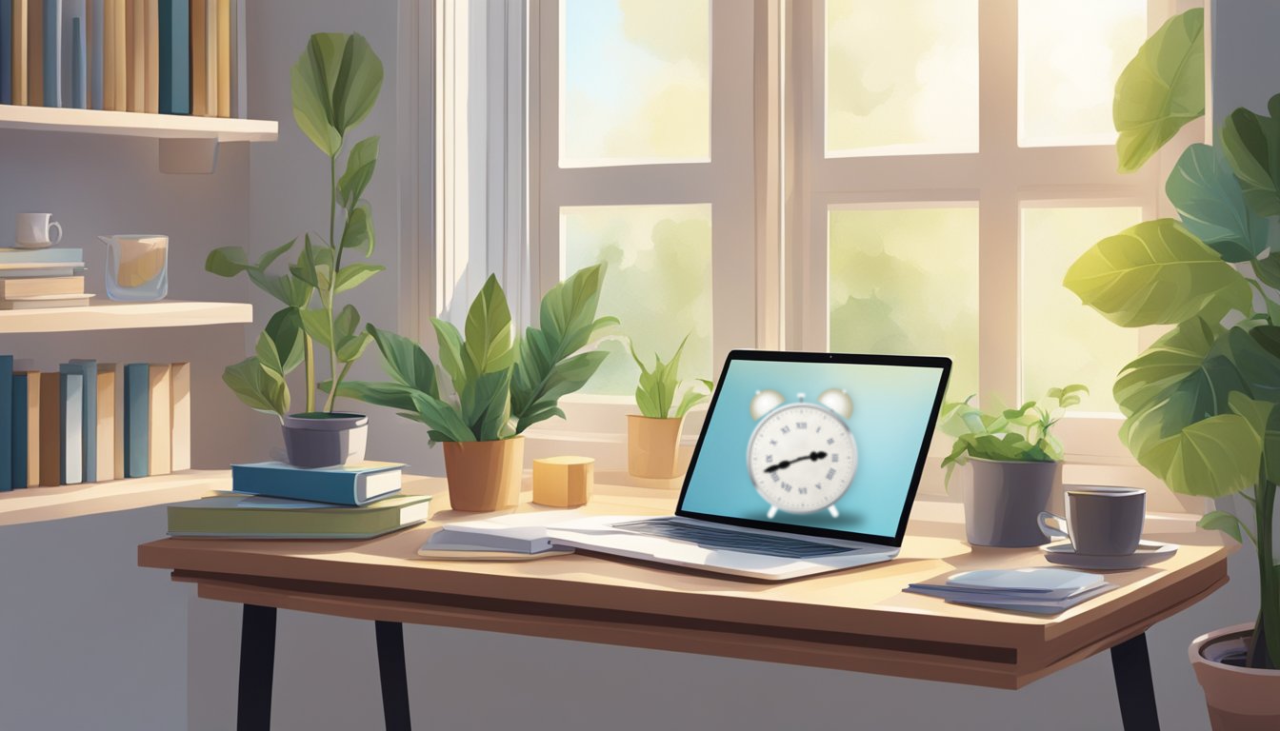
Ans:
2h42
